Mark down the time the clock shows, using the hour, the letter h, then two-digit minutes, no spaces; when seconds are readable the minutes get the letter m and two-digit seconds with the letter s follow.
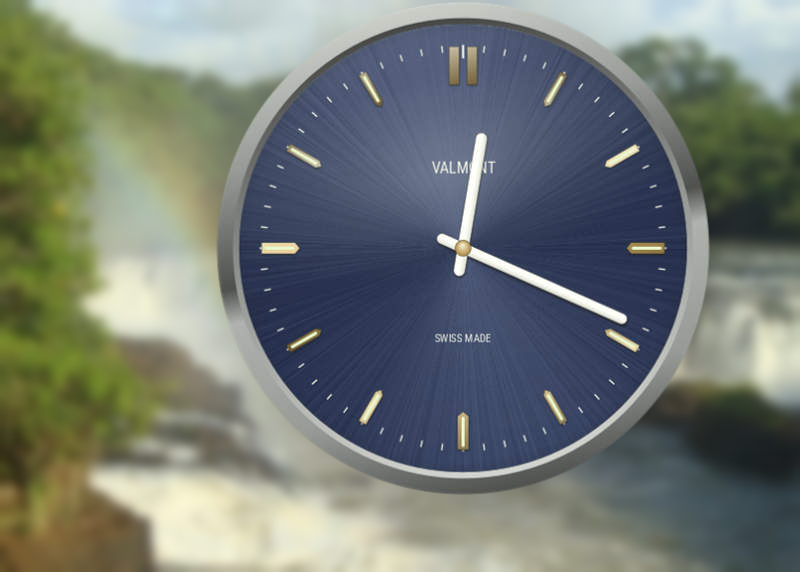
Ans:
12h19
